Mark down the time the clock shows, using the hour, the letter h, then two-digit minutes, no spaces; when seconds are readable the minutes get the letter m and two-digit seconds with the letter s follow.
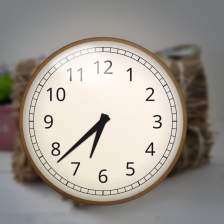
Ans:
6h38
